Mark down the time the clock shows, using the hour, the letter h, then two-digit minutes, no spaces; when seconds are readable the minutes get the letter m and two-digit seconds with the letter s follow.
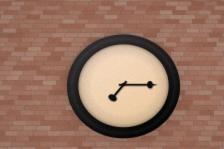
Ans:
7h15
